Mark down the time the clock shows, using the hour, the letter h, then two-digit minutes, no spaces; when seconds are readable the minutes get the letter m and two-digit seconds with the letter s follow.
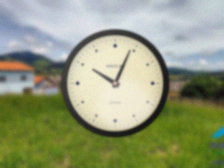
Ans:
10h04
